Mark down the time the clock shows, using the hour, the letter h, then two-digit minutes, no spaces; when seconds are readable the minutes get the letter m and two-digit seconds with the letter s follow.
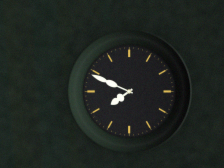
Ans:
7h49
